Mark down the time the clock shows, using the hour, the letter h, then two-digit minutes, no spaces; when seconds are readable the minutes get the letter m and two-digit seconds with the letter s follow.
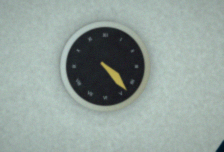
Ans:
4h23
